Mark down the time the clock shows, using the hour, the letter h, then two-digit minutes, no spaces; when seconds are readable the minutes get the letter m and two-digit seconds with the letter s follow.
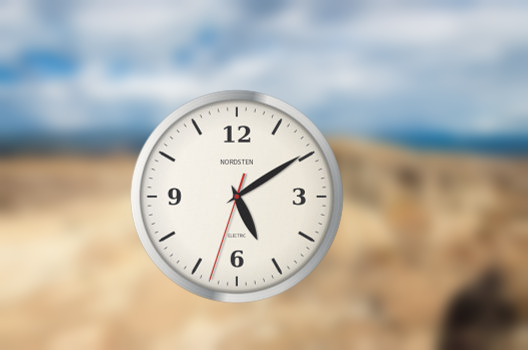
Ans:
5h09m33s
